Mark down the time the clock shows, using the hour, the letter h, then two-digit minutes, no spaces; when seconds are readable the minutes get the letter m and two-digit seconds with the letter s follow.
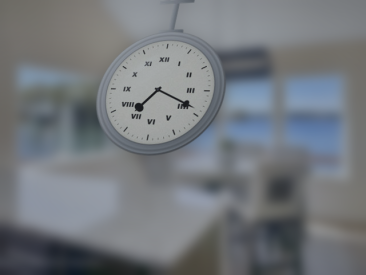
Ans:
7h19
